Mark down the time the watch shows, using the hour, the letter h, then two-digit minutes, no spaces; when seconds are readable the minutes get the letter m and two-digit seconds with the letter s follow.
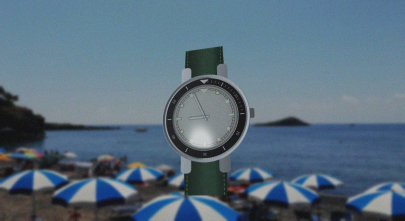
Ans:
8h56
